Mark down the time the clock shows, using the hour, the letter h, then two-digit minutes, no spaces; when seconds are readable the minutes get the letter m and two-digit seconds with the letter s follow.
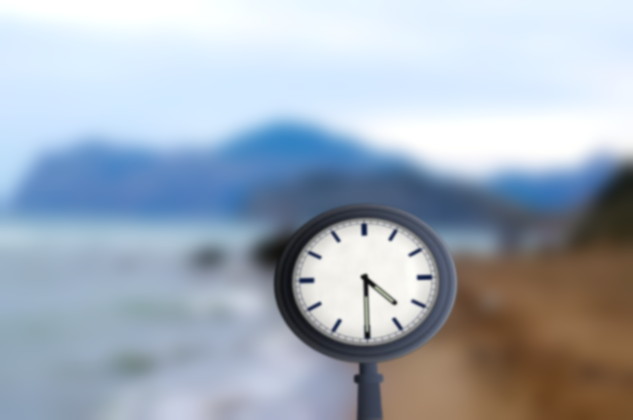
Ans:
4h30
